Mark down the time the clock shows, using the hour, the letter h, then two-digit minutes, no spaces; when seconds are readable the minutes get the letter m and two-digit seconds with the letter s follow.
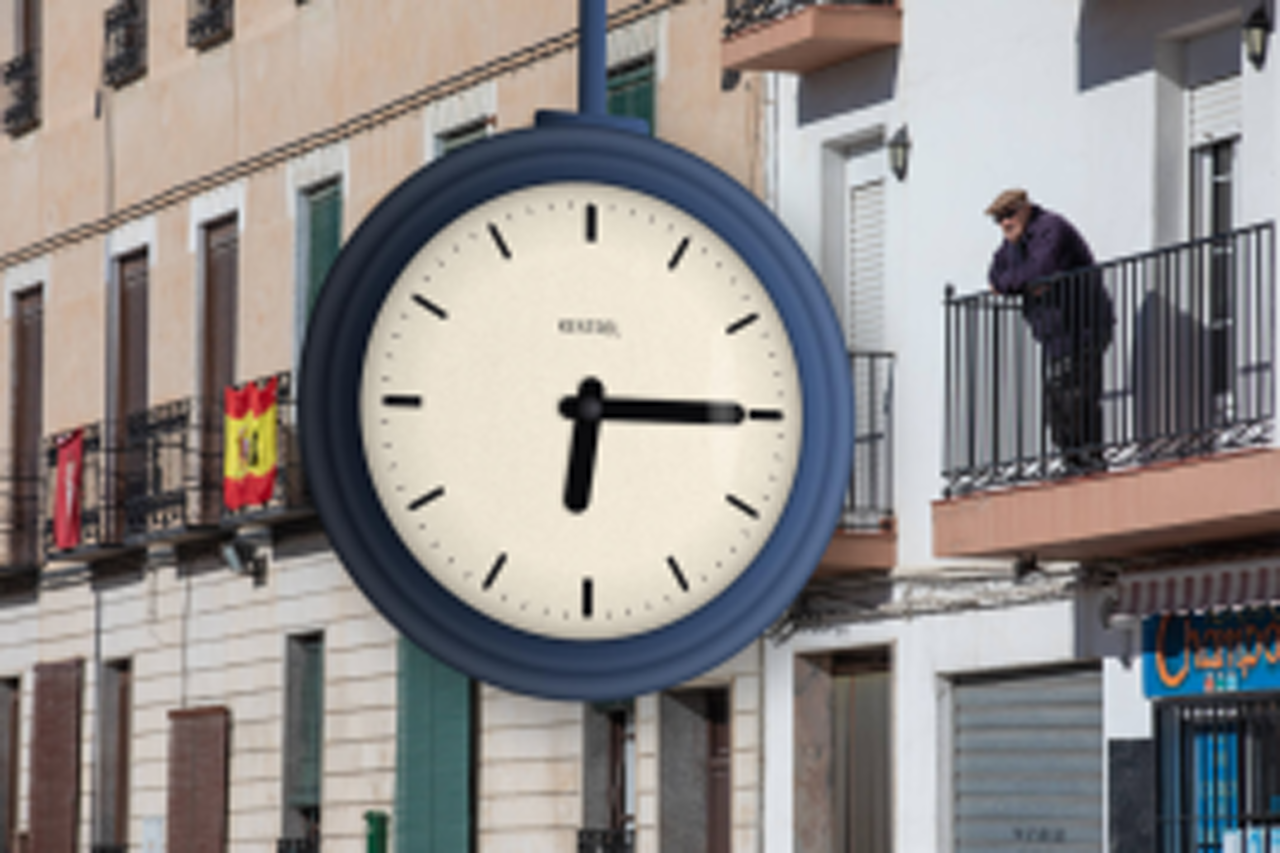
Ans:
6h15
